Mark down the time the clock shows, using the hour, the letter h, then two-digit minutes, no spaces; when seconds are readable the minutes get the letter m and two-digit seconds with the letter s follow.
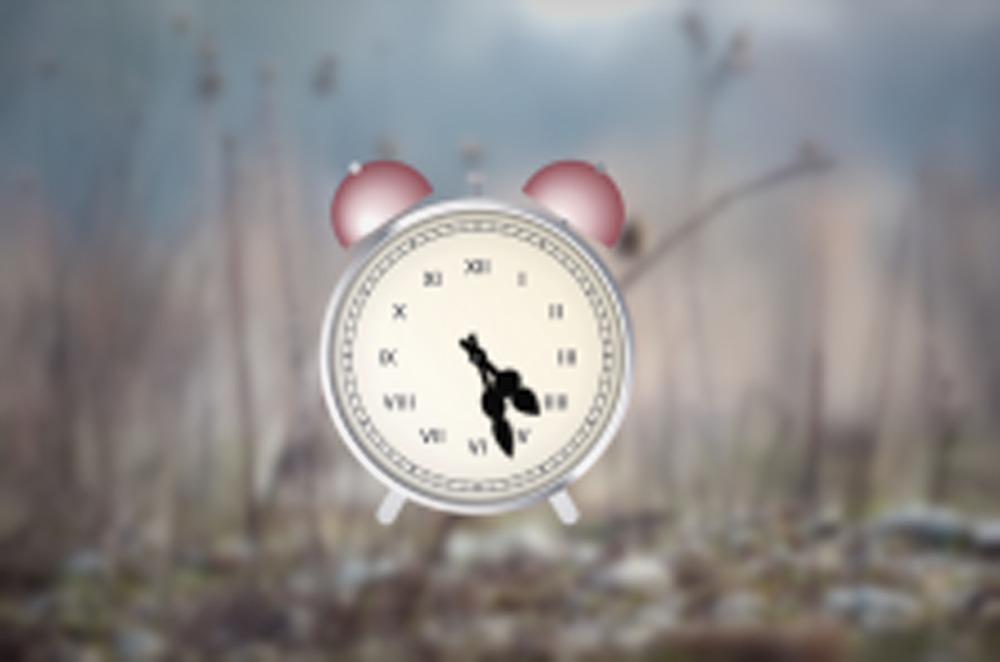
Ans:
4h27
